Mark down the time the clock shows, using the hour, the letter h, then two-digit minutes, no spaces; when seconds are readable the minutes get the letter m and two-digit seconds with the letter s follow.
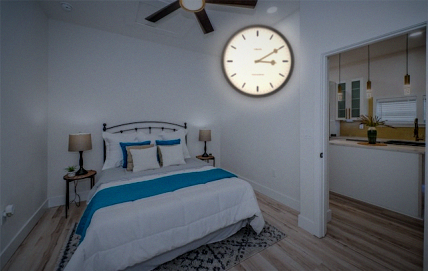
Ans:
3h10
